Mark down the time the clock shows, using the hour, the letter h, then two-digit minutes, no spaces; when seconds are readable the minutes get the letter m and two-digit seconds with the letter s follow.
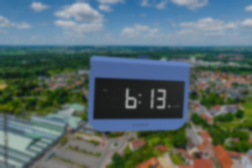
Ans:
6h13
